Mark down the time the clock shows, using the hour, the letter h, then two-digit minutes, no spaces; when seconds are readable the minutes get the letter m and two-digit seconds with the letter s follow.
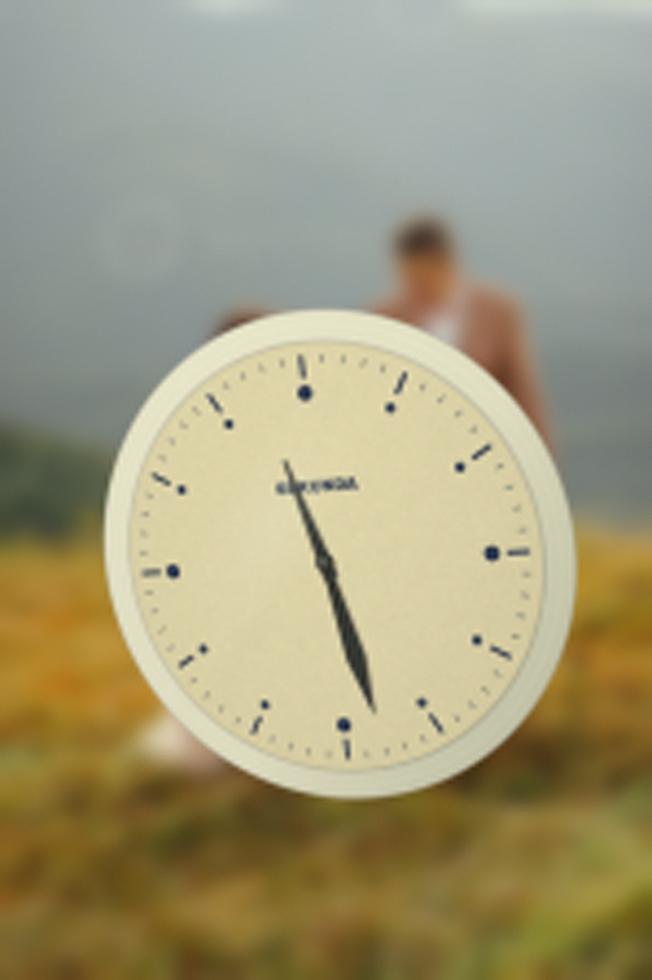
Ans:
11h28
